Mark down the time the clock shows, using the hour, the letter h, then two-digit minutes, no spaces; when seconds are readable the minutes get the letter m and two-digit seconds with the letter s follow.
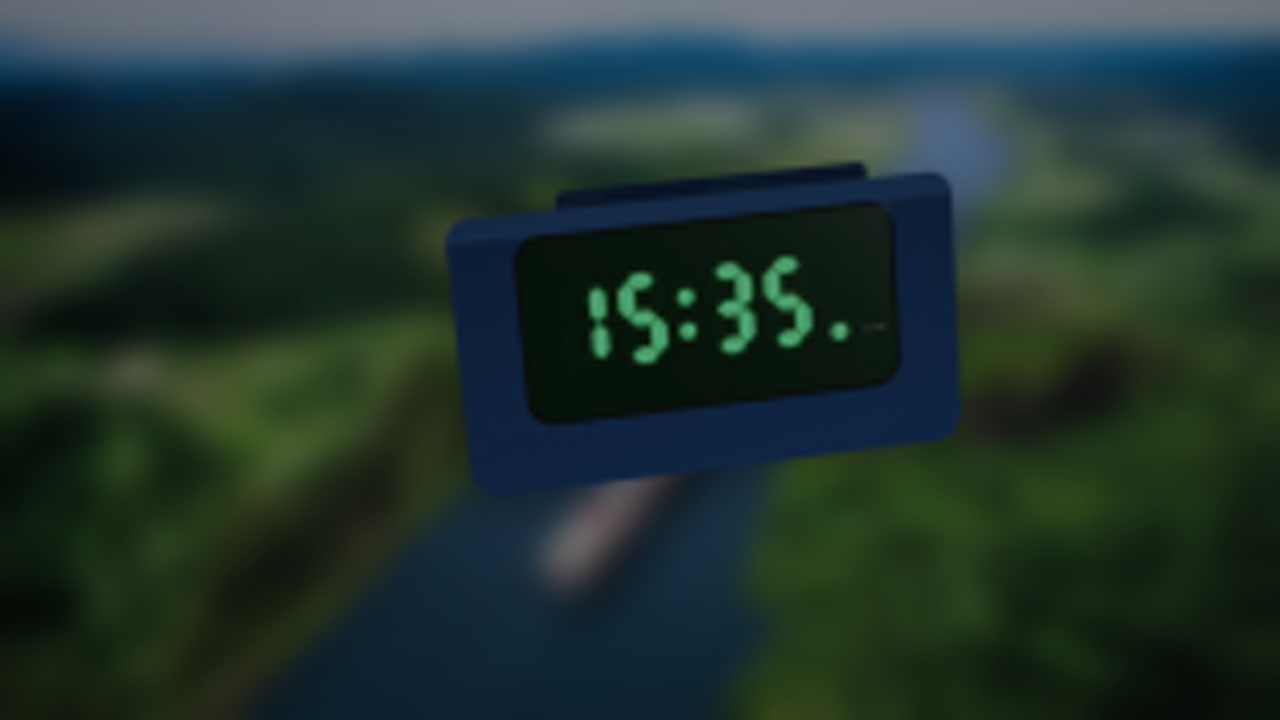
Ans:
15h35
